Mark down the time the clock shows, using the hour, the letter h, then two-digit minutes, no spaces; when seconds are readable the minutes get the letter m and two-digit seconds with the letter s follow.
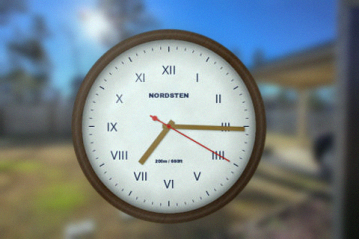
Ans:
7h15m20s
